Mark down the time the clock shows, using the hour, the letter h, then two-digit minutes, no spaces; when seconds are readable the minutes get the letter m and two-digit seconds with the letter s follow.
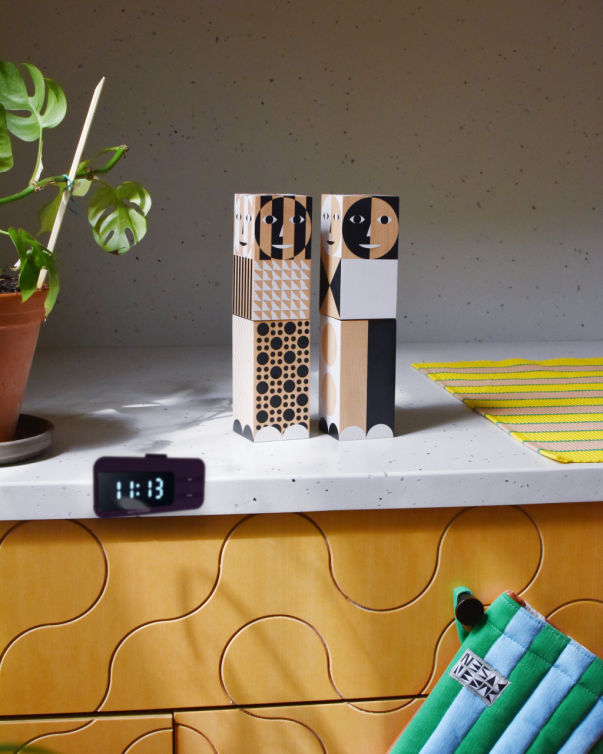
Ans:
11h13
